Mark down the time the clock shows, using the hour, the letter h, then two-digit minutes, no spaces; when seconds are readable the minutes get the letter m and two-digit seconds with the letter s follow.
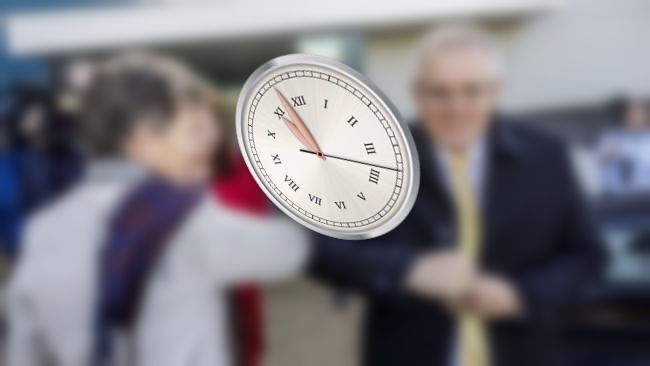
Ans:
10h57m18s
